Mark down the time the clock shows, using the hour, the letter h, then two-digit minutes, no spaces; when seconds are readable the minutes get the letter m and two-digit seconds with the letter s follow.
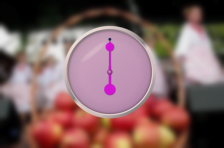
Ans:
6h00
